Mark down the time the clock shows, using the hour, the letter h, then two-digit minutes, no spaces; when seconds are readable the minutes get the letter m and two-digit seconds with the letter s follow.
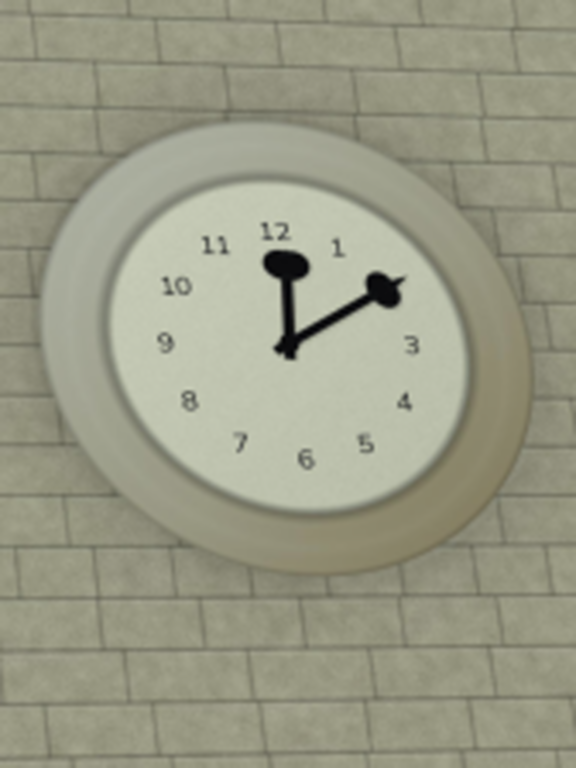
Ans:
12h10
